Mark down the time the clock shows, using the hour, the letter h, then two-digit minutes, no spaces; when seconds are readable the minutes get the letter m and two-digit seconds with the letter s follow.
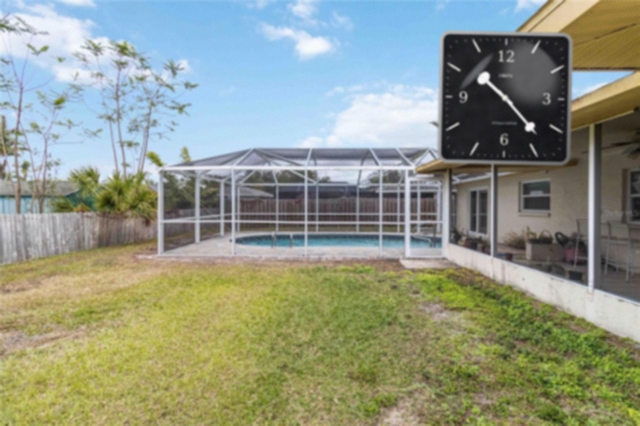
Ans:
10h23
